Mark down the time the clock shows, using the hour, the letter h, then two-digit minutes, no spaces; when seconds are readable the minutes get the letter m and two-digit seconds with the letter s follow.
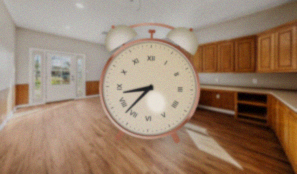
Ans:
8h37
